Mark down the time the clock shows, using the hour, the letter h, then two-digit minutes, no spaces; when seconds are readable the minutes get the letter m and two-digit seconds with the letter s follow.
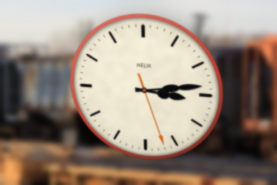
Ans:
3h13m27s
